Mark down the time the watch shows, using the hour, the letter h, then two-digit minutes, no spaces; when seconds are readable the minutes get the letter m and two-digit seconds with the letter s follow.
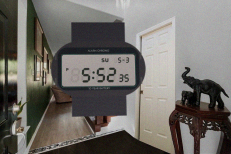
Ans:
5h52m35s
